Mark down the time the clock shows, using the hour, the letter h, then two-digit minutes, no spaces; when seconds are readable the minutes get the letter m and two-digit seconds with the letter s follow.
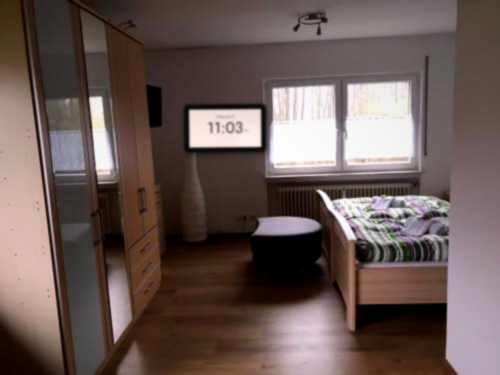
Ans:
11h03
